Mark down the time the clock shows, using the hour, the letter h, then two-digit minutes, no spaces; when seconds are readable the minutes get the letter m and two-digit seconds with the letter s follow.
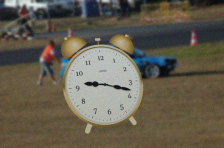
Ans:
9h18
